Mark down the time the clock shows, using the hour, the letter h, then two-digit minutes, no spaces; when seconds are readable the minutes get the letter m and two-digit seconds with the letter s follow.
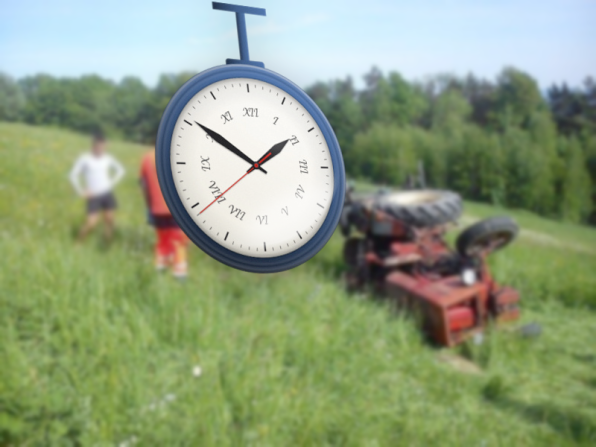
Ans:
1h50m39s
